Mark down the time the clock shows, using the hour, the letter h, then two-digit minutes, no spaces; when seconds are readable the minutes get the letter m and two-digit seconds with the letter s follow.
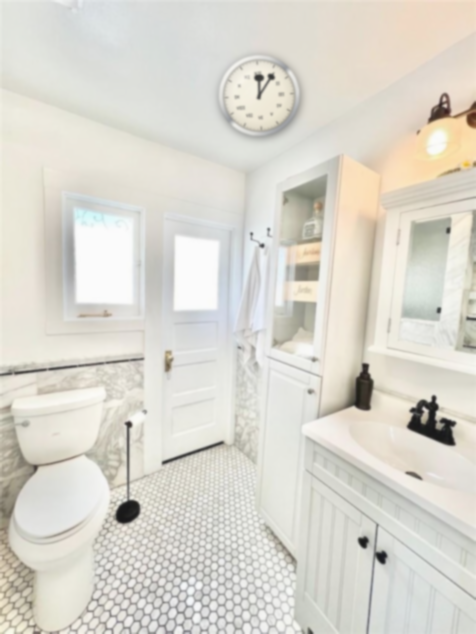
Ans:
12h06
